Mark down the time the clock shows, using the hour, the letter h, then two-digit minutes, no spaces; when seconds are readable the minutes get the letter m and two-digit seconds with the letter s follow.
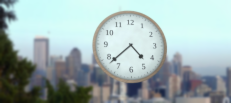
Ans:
4h38
